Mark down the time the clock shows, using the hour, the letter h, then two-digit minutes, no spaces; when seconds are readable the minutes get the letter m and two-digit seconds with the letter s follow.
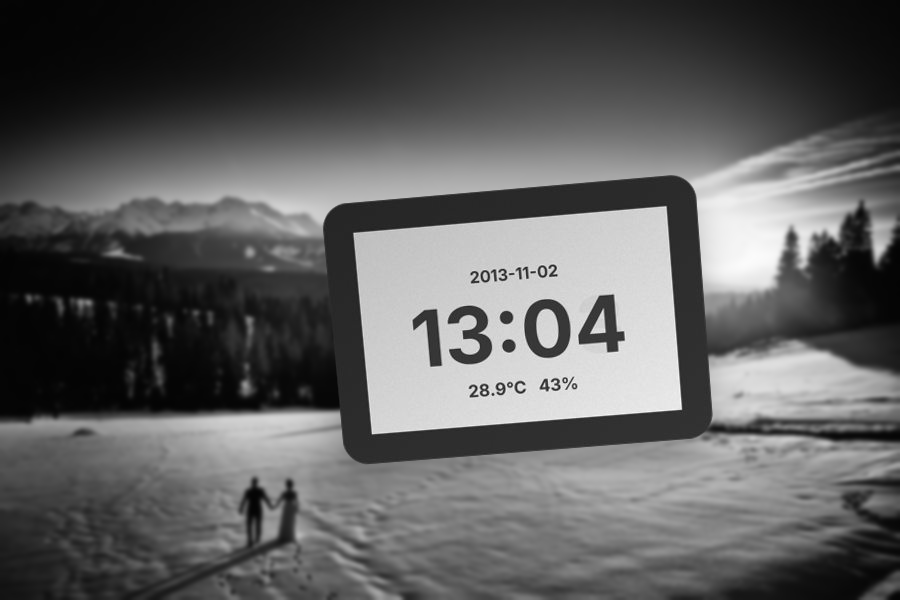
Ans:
13h04
